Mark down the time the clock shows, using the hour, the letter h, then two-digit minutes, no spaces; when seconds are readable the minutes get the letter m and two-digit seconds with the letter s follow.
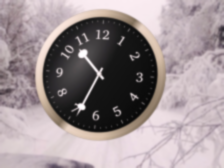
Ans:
10h34
